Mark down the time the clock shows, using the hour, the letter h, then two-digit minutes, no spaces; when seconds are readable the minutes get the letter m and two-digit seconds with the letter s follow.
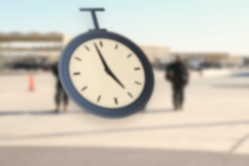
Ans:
4h58
